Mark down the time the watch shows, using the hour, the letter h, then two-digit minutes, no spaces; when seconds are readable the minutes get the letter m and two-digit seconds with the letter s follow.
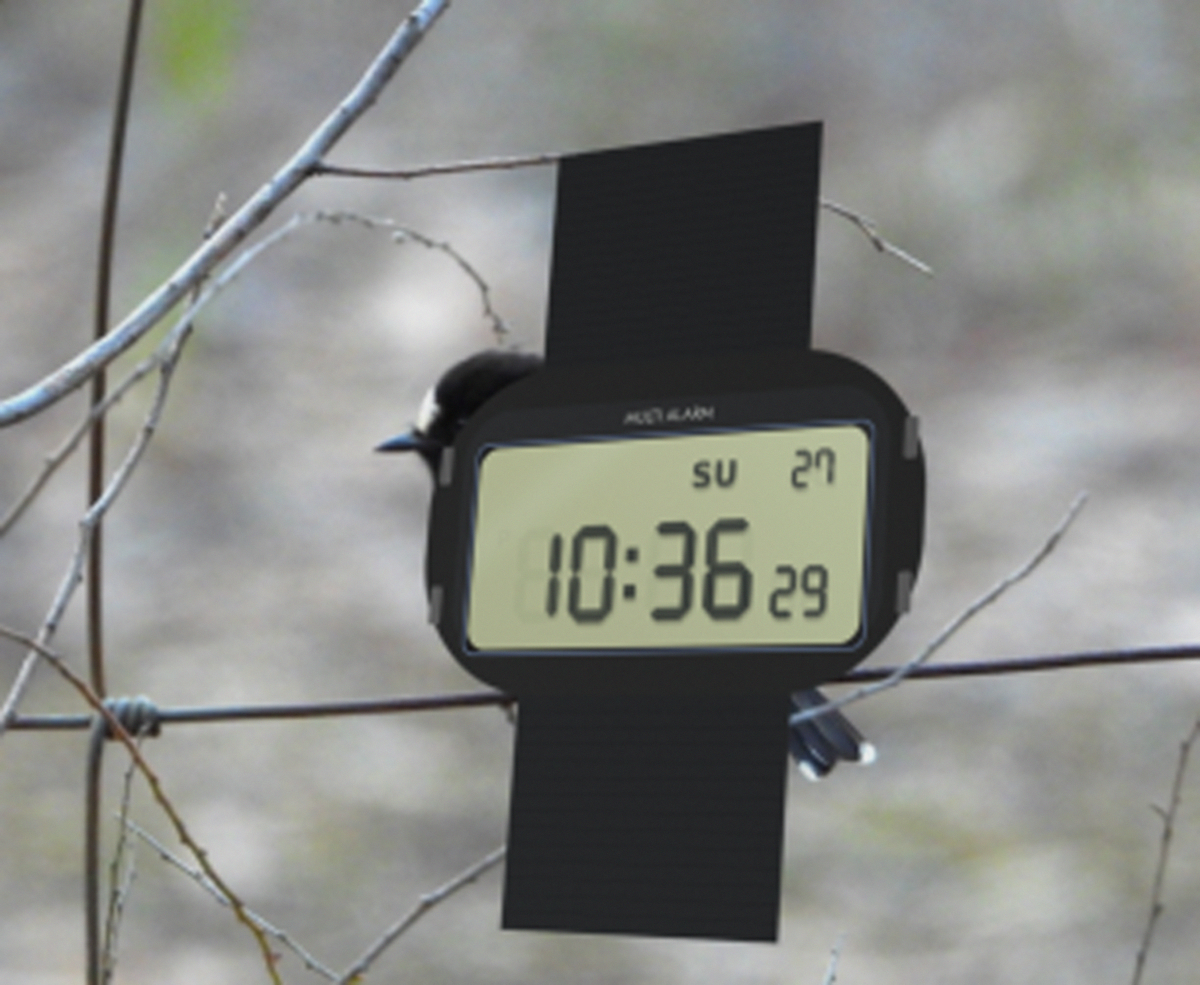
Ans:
10h36m29s
